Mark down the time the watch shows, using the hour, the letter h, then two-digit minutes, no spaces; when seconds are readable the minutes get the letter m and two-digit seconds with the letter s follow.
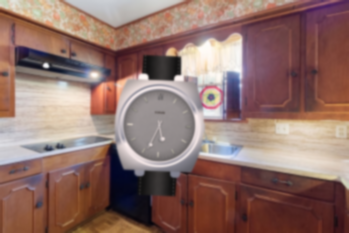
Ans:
5h34
